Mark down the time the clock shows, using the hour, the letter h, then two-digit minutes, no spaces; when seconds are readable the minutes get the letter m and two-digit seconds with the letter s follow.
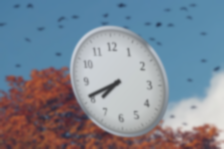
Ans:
7h41
